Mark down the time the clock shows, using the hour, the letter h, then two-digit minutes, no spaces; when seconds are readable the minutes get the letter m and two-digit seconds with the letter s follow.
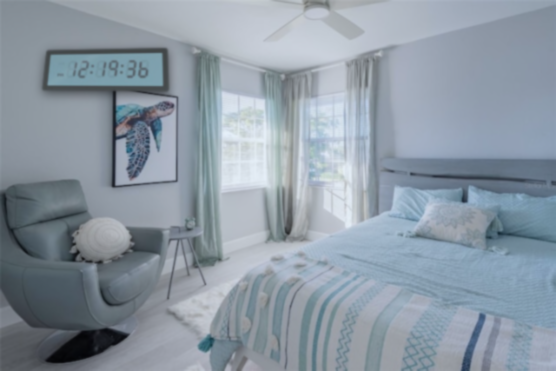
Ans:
12h19m36s
